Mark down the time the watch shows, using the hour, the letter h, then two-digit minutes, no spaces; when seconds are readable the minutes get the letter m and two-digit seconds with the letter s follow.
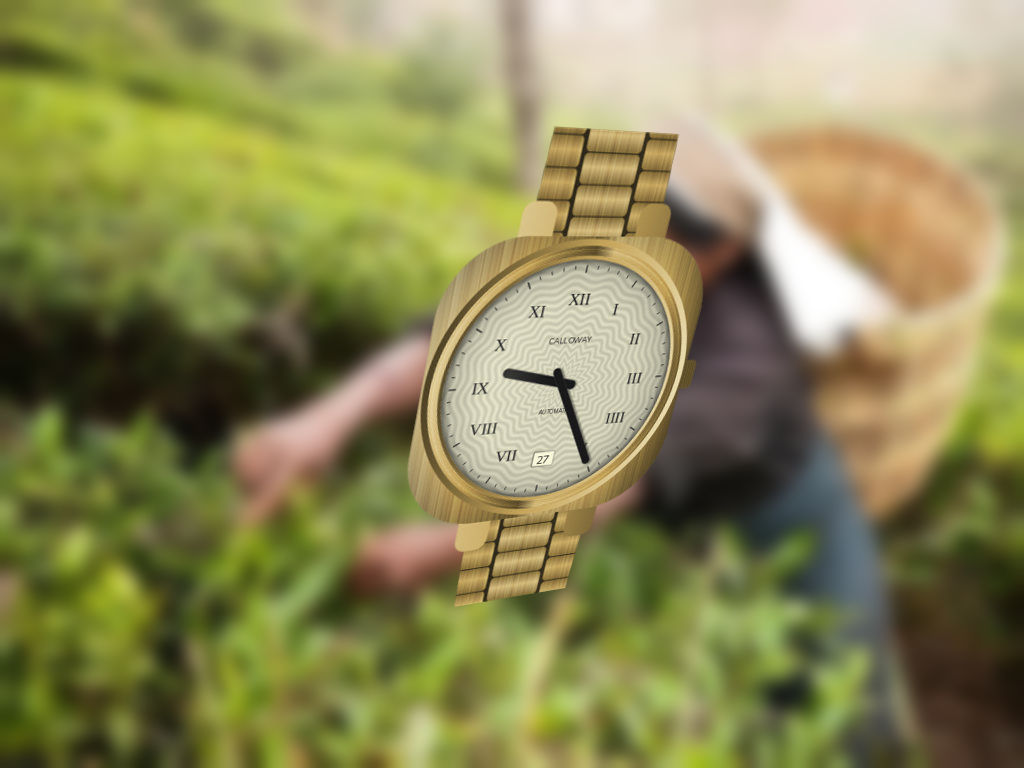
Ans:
9h25
